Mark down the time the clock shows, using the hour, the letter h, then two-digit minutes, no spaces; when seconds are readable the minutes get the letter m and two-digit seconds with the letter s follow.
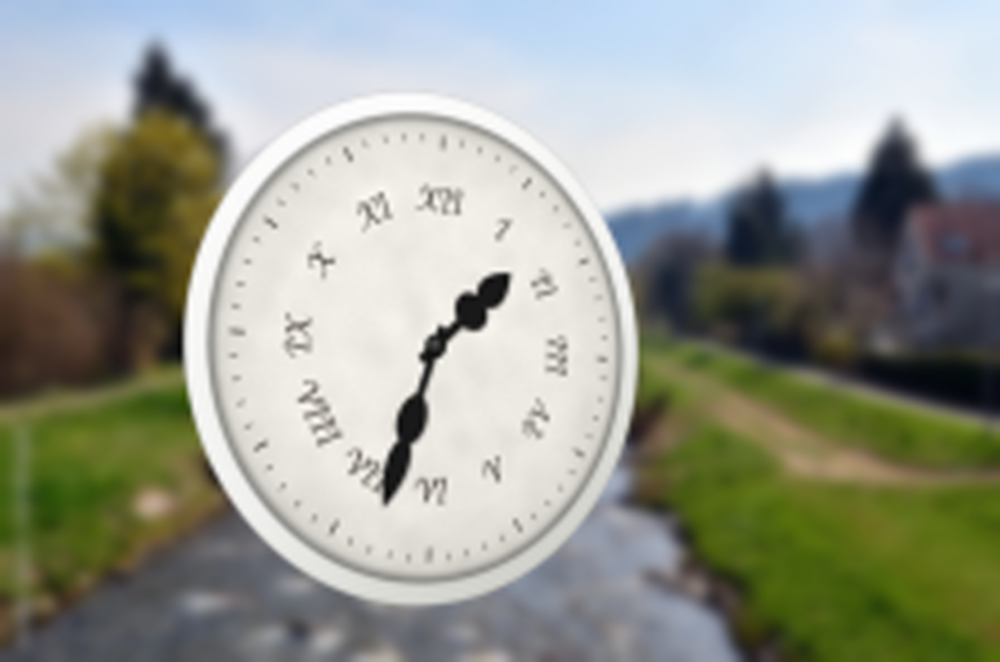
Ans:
1h33
